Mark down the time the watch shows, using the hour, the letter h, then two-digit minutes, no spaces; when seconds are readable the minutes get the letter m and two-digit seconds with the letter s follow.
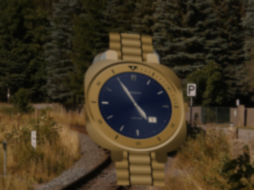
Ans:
4h55
